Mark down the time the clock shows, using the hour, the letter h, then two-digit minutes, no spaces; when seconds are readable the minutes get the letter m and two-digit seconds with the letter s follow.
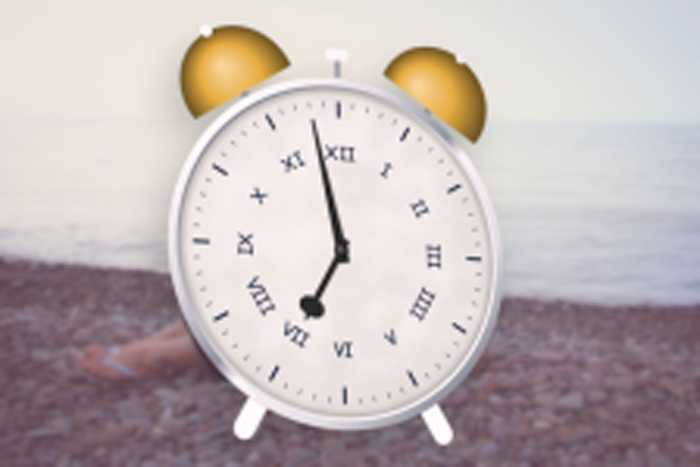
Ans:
6h58
